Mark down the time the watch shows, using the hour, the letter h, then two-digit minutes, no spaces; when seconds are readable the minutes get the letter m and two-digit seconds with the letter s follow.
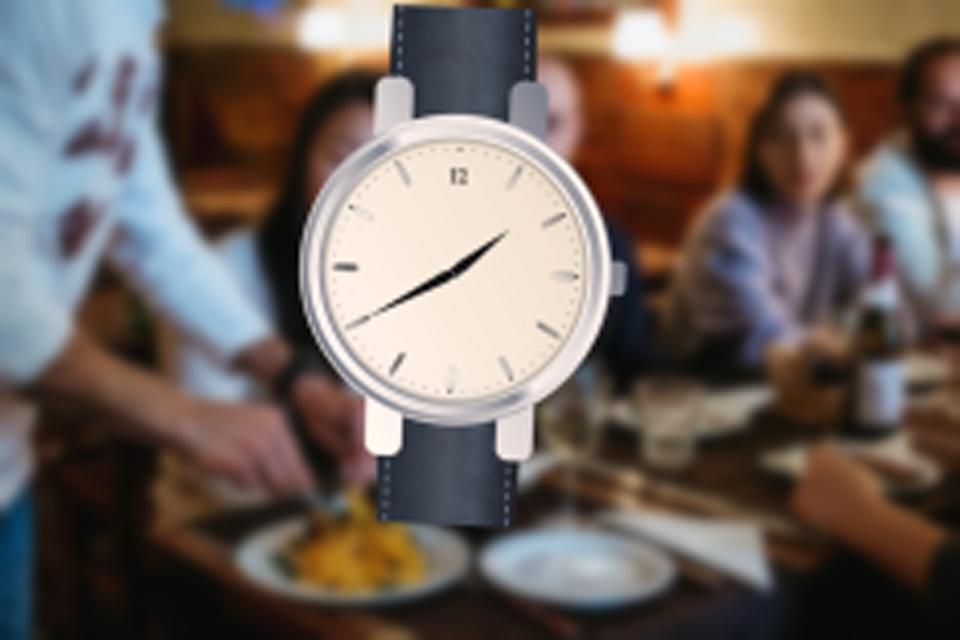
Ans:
1h40
